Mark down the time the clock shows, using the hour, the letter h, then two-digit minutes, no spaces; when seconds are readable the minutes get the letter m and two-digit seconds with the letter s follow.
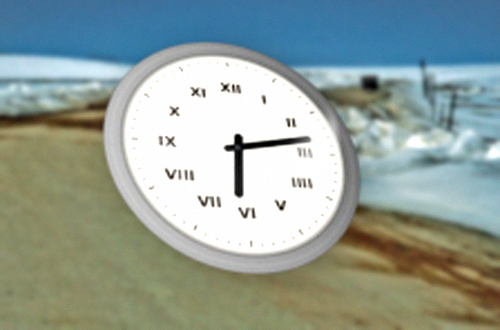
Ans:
6h13
